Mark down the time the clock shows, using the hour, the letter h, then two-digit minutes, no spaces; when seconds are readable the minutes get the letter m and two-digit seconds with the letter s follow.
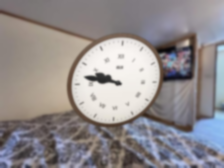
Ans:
9h47
